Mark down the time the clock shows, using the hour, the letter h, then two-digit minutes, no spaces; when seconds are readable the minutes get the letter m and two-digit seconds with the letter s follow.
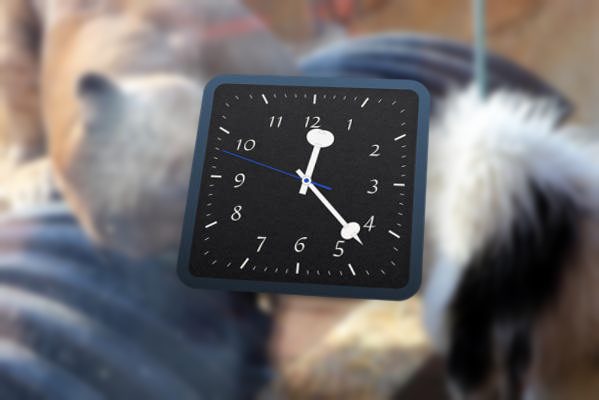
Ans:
12h22m48s
